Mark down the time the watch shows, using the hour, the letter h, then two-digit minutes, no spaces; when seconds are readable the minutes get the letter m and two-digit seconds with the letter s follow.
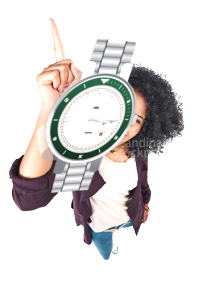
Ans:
3h15
